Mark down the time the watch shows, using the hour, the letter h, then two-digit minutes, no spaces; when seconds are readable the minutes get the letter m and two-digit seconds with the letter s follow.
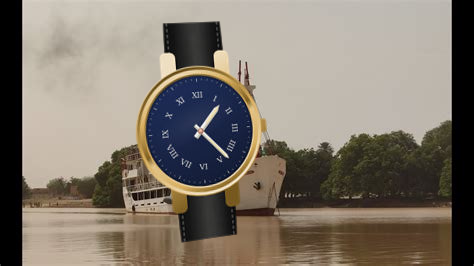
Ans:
1h23
